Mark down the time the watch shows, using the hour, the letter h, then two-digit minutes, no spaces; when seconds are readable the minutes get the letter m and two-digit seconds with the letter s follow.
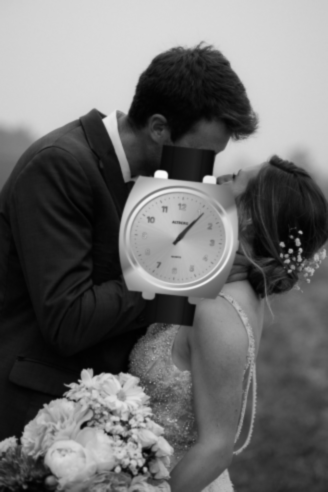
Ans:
1h06
